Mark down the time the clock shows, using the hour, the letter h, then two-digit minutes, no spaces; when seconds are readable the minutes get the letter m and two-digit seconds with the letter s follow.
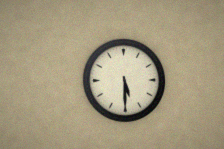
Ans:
5h30
